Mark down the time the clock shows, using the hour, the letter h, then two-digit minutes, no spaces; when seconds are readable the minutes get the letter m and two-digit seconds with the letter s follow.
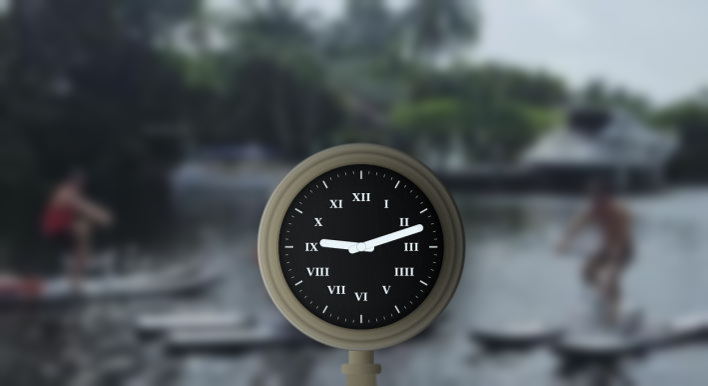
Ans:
9h12
